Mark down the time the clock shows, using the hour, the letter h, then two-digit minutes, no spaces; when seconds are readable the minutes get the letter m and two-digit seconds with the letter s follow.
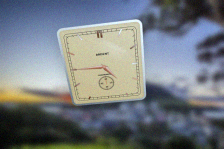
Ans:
4h45
